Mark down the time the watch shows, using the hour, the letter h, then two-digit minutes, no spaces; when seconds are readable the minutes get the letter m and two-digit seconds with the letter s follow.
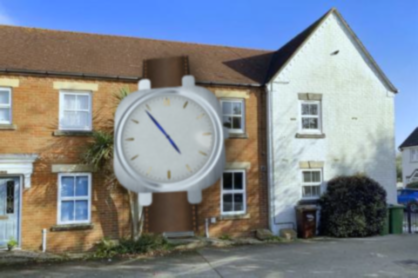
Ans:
4h54
